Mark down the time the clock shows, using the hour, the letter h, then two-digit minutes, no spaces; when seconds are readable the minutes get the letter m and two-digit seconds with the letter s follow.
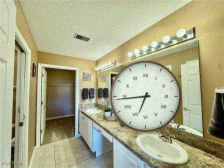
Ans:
6h44
